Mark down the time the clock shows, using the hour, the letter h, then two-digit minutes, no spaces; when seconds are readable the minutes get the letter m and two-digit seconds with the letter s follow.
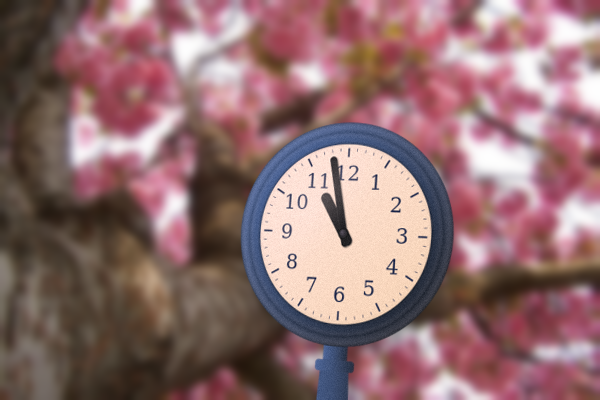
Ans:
10h58
